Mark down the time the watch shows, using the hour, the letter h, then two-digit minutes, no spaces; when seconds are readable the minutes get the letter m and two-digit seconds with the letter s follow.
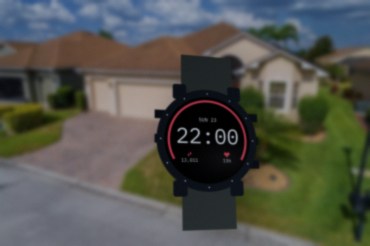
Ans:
22h00
